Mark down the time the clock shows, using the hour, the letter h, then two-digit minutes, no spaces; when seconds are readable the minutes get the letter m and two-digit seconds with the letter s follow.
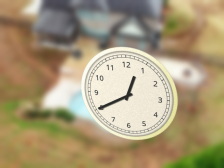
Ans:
12h40
